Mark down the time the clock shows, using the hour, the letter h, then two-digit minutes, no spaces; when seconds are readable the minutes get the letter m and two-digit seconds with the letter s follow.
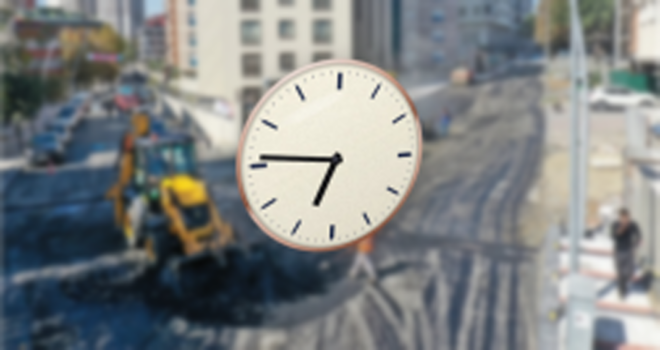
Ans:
6h46
